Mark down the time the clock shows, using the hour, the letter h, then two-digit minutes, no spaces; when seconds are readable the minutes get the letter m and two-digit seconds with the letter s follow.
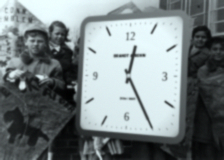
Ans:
12h25
